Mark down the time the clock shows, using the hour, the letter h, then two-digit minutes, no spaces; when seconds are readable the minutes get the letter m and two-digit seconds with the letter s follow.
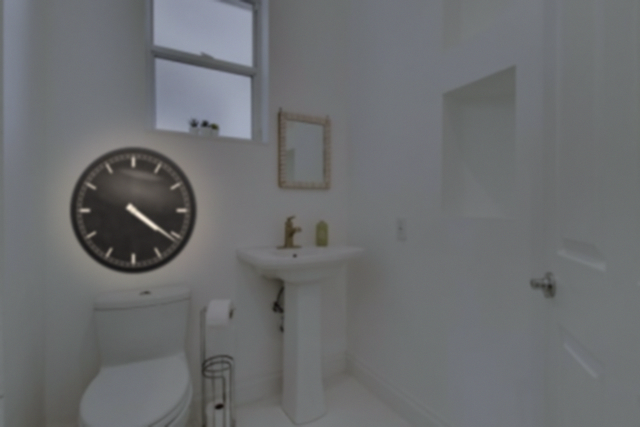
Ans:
4h21
